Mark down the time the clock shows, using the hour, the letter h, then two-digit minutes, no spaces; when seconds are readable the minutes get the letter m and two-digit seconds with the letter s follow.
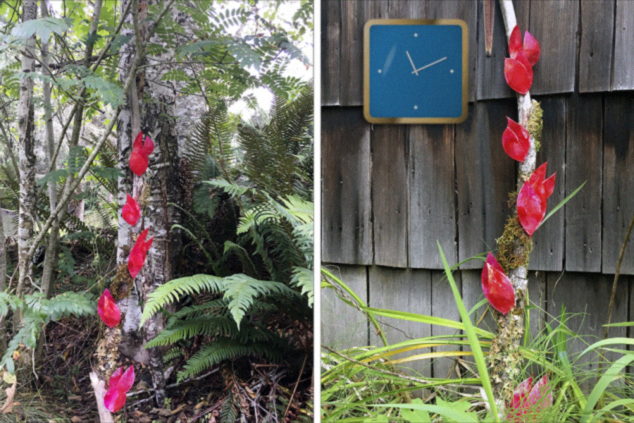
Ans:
11h11
